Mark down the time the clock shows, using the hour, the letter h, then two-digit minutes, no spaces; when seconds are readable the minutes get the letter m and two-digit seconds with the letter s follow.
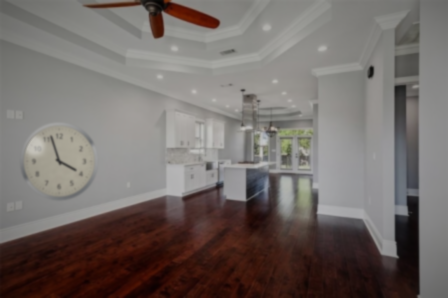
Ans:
3h57
